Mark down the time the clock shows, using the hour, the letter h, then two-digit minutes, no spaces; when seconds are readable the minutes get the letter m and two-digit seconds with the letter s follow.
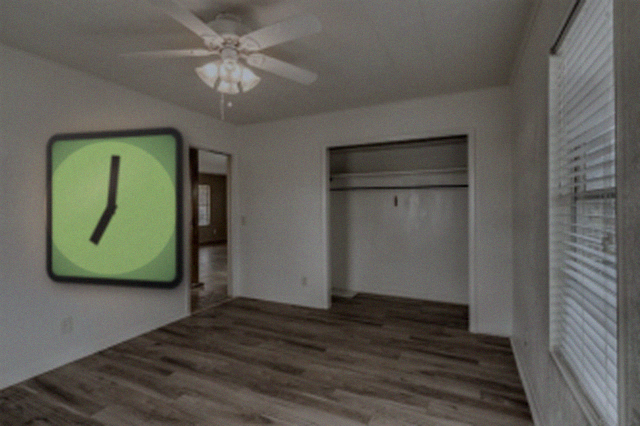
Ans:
7h01
